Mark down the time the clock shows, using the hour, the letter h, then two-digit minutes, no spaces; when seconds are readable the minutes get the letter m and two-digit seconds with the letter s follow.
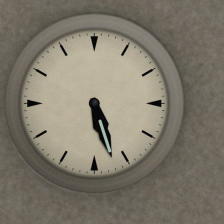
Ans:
5h27
